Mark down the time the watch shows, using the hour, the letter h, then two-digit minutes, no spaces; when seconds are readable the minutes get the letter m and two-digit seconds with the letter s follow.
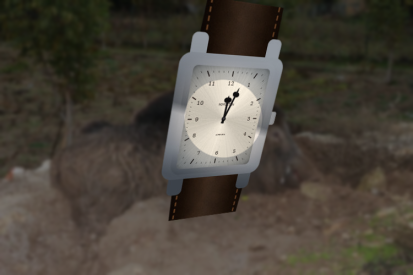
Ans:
12h03
